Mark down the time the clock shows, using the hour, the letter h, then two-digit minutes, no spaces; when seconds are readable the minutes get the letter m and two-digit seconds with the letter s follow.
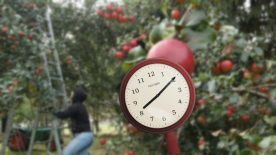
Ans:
8h10
